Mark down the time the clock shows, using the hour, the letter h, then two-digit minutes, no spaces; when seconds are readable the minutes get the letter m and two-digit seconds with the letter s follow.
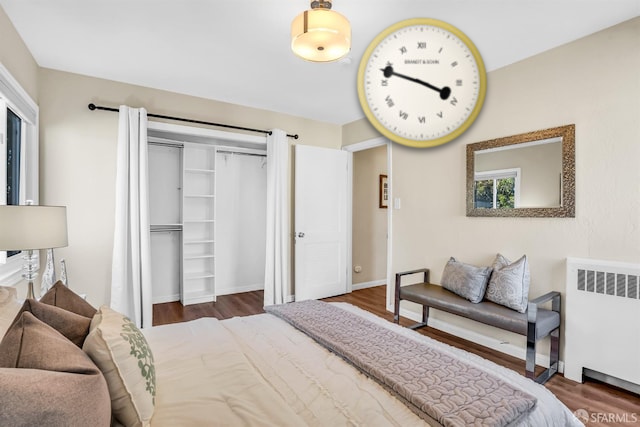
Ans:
3h48
